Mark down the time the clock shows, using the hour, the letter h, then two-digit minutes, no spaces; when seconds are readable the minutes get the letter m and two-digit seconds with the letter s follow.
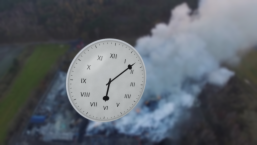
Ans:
6h08
